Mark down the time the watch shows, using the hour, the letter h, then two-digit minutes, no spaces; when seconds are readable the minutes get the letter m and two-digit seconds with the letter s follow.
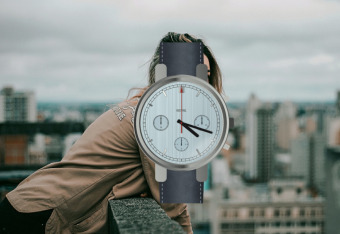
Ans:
4h18
